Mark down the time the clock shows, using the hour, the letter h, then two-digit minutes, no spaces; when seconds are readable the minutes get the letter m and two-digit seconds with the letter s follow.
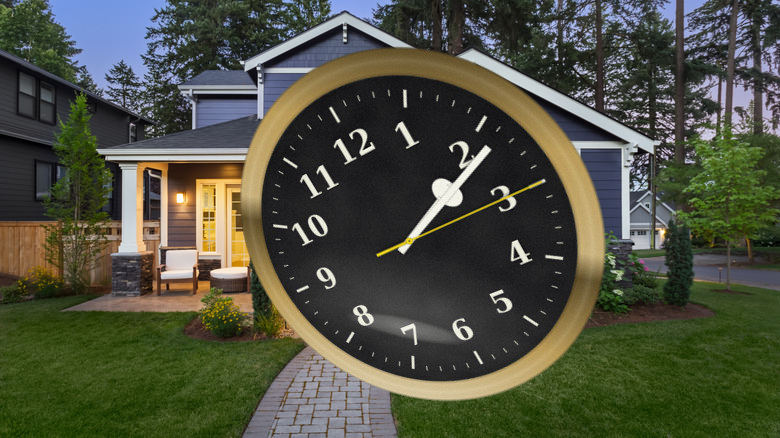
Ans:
2h11m15s
